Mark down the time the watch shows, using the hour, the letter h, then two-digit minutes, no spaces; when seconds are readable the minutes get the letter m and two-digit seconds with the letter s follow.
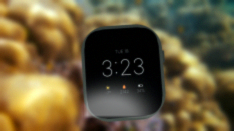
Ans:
3h23
